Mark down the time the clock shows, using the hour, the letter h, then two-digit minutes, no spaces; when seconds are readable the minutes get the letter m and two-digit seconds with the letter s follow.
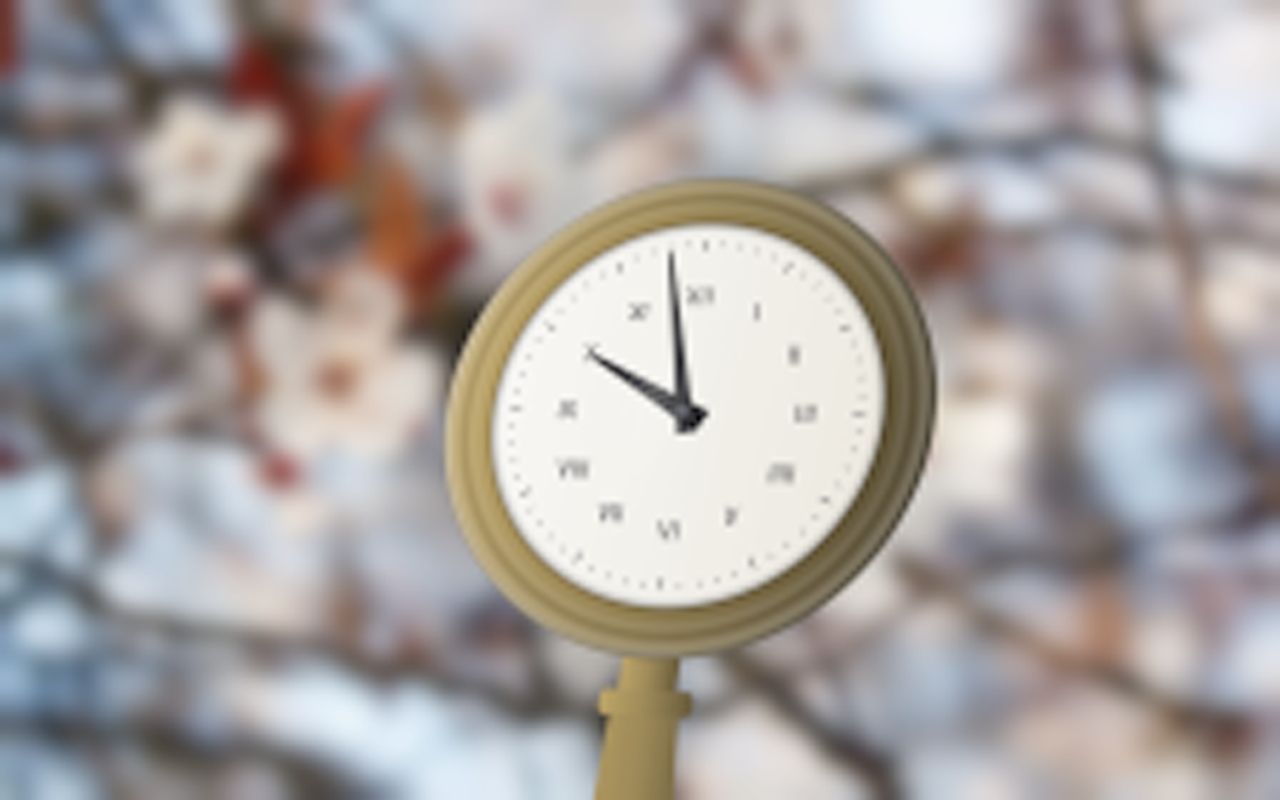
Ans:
9h58
